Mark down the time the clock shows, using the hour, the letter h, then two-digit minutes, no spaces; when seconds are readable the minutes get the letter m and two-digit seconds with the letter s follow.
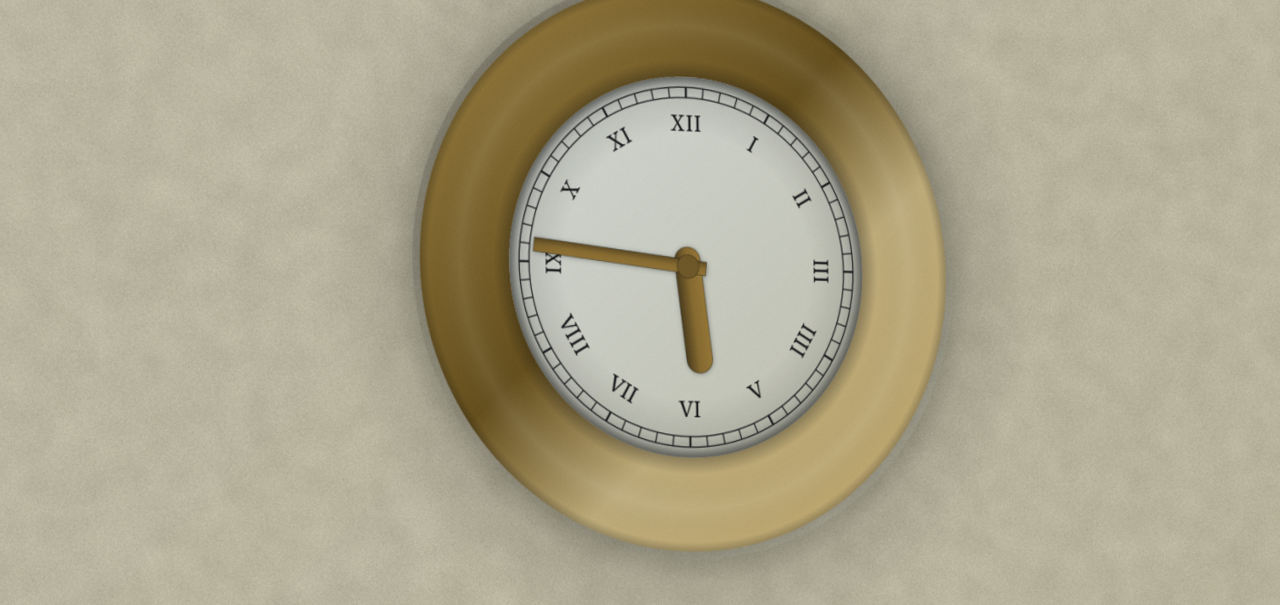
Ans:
5h46
